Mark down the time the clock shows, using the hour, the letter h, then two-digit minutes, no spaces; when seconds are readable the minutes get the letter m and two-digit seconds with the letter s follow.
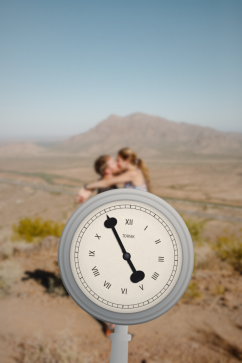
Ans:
4h55
